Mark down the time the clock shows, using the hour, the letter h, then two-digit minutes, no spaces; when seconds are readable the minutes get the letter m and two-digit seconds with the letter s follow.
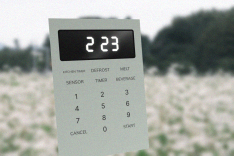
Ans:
2h23
